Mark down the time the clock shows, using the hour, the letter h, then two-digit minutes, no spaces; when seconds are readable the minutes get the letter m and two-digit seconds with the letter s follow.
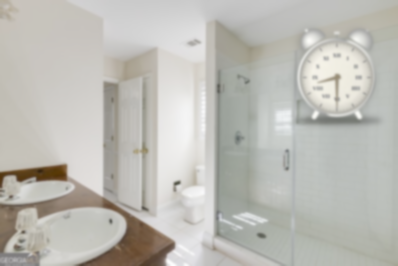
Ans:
8h30
